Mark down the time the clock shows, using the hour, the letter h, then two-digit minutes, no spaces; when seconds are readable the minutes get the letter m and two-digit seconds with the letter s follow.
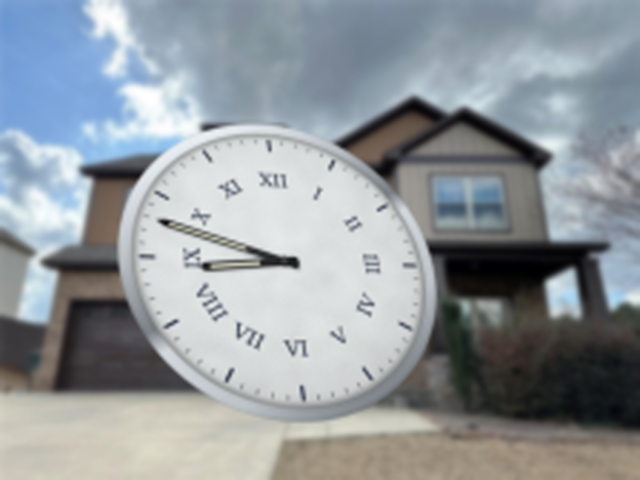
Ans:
8h48
